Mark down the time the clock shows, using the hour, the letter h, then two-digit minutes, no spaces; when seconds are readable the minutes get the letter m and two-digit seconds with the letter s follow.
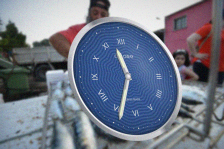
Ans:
11h34
